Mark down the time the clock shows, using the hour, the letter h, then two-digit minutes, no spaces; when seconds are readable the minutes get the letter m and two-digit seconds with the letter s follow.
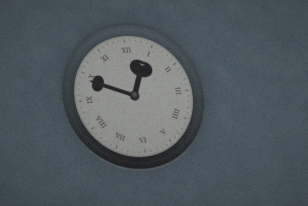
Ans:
12h49
